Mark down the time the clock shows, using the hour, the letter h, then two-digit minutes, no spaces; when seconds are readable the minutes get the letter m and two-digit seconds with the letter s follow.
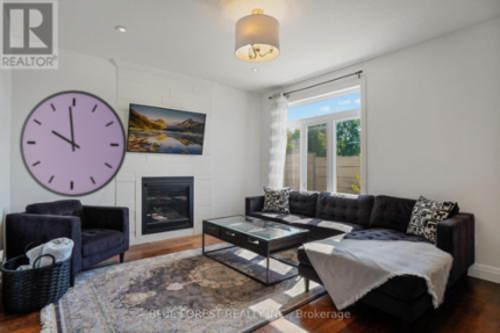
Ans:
9h59
